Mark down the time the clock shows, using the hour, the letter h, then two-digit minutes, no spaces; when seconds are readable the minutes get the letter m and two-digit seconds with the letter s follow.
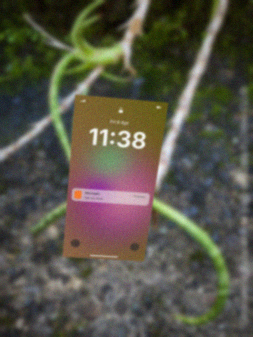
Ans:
11h38
